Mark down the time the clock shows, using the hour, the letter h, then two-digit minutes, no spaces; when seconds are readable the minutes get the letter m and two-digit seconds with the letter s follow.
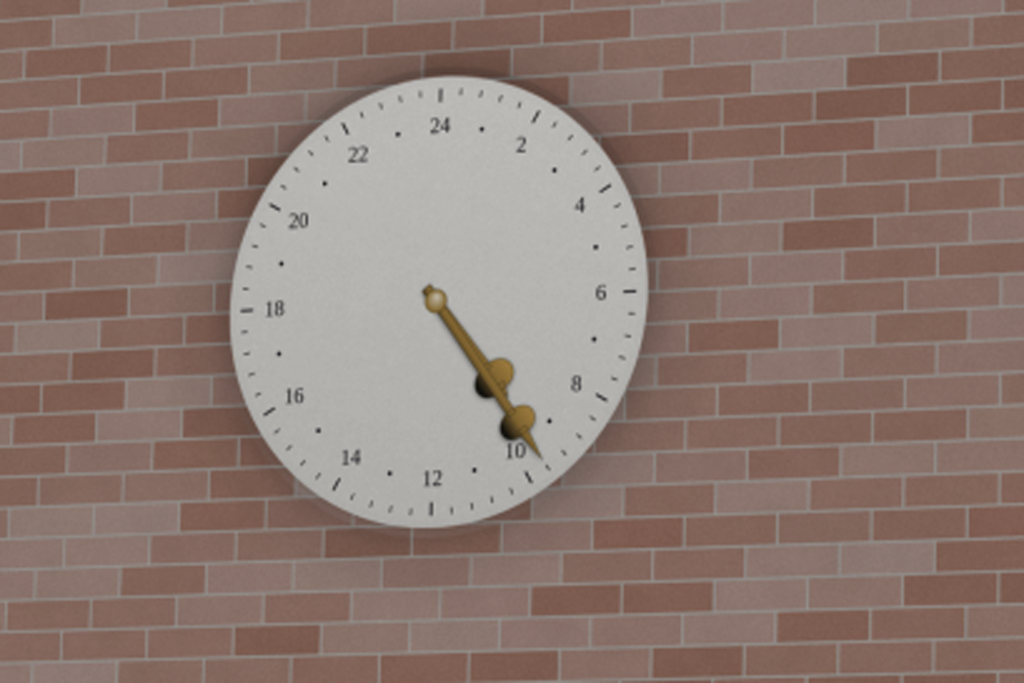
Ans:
9h24
